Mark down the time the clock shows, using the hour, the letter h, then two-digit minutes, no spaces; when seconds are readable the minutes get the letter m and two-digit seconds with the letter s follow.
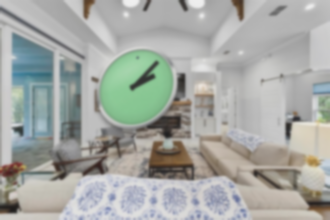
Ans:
2h07
